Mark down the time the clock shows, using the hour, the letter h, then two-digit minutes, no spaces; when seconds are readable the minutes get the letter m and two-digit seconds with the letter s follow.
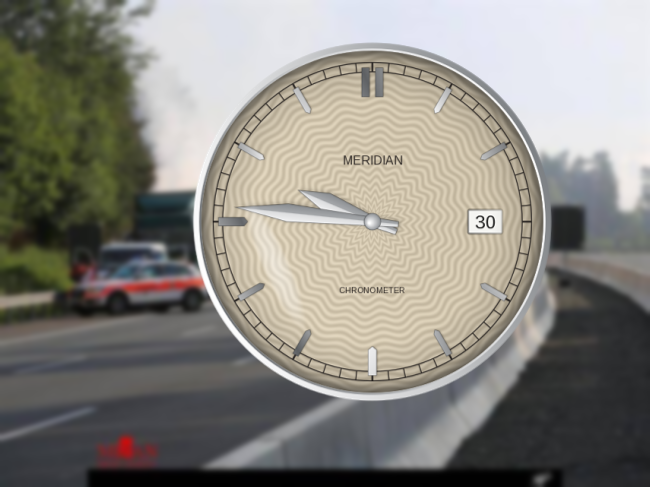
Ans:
9h46
